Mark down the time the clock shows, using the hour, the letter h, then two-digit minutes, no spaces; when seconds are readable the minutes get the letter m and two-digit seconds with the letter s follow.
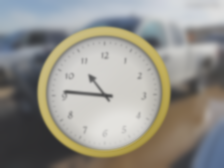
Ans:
10h46
